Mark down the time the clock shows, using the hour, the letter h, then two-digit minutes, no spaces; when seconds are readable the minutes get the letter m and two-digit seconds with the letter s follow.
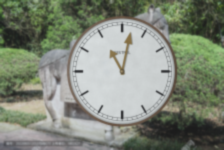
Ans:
11h02
